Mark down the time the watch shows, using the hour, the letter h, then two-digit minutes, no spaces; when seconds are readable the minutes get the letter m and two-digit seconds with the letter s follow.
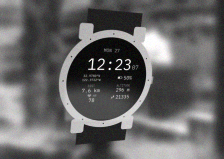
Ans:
12h23
